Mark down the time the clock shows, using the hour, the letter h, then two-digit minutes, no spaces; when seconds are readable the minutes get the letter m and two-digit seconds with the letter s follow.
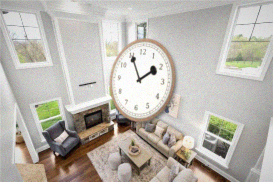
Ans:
1h55
